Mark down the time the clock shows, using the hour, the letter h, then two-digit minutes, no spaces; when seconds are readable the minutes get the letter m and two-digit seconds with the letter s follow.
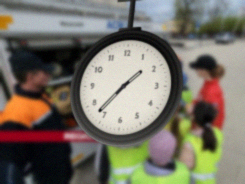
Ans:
1h37
